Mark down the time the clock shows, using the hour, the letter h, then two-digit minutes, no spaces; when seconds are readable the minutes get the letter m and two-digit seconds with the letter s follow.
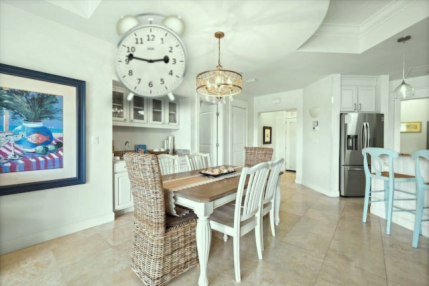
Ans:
2h47
